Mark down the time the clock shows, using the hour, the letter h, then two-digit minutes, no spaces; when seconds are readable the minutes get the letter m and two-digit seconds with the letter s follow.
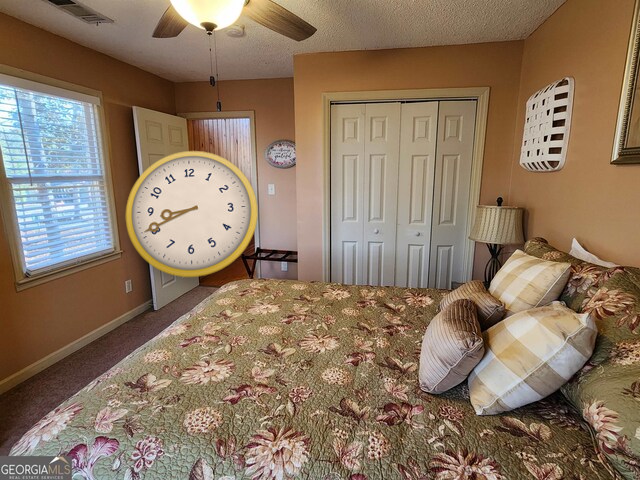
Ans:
8h41
